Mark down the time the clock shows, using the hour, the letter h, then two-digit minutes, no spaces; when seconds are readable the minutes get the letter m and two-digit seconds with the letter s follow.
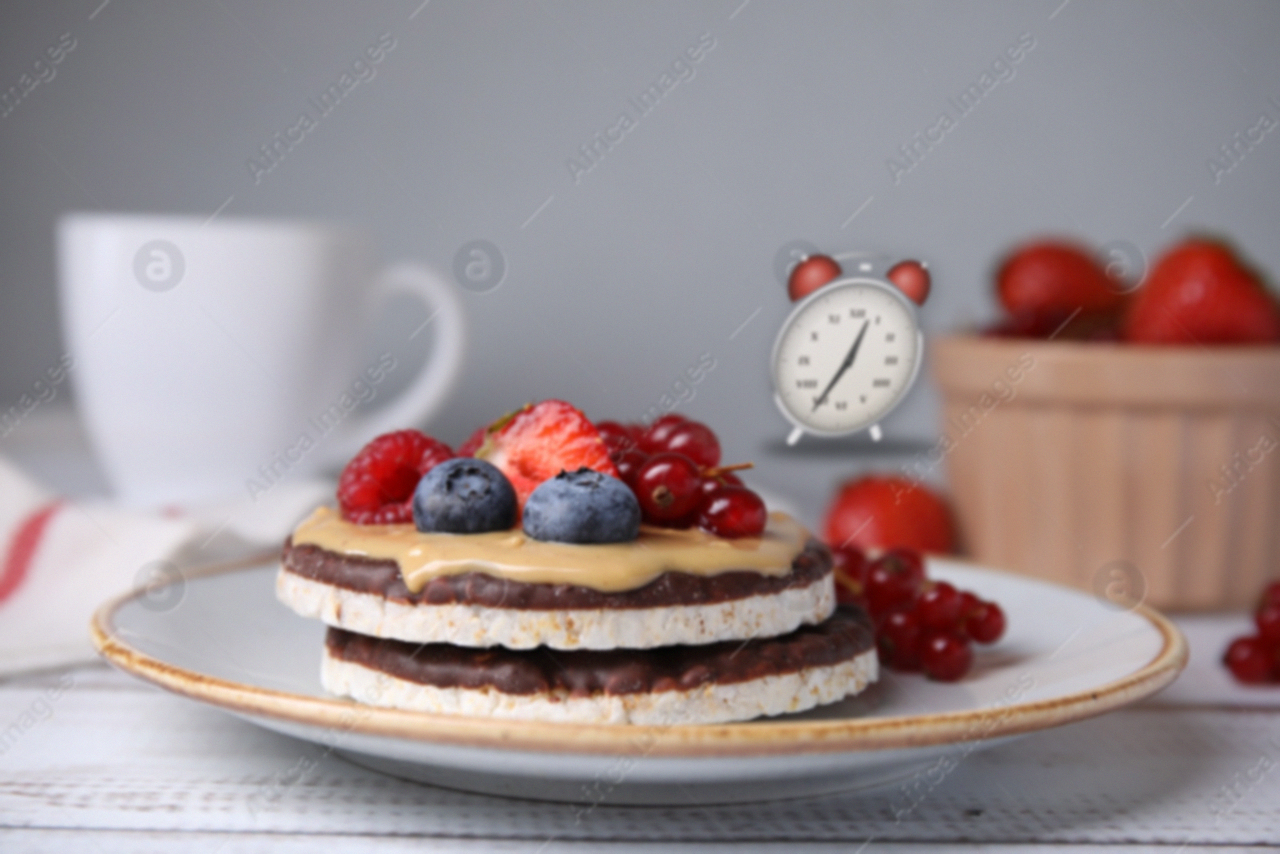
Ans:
12h35
